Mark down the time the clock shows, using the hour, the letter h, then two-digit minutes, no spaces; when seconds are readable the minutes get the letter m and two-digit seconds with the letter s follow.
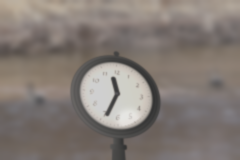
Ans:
11h34
